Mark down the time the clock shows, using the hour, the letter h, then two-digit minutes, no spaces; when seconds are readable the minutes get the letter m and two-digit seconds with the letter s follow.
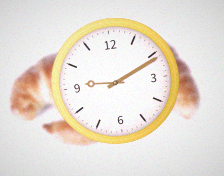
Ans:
9h11
